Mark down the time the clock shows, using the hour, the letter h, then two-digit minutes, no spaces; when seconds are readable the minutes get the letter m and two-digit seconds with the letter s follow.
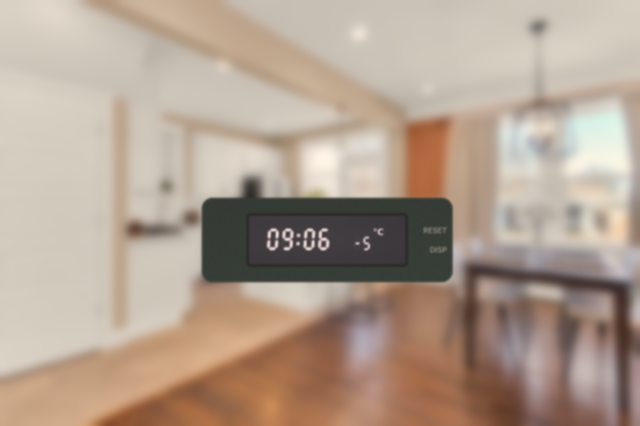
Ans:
9h06
